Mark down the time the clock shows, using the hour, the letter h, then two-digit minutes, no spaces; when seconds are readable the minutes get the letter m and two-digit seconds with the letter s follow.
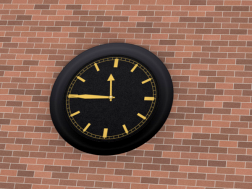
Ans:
11h45
